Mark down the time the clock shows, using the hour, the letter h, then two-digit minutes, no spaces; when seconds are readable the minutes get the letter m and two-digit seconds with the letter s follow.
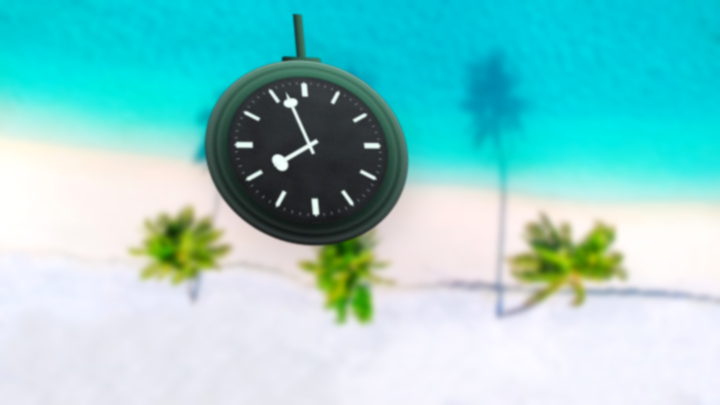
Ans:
7h57
